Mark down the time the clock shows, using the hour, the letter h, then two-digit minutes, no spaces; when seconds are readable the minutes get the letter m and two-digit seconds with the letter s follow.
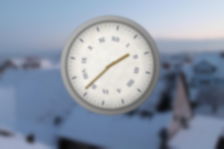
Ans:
1h36
